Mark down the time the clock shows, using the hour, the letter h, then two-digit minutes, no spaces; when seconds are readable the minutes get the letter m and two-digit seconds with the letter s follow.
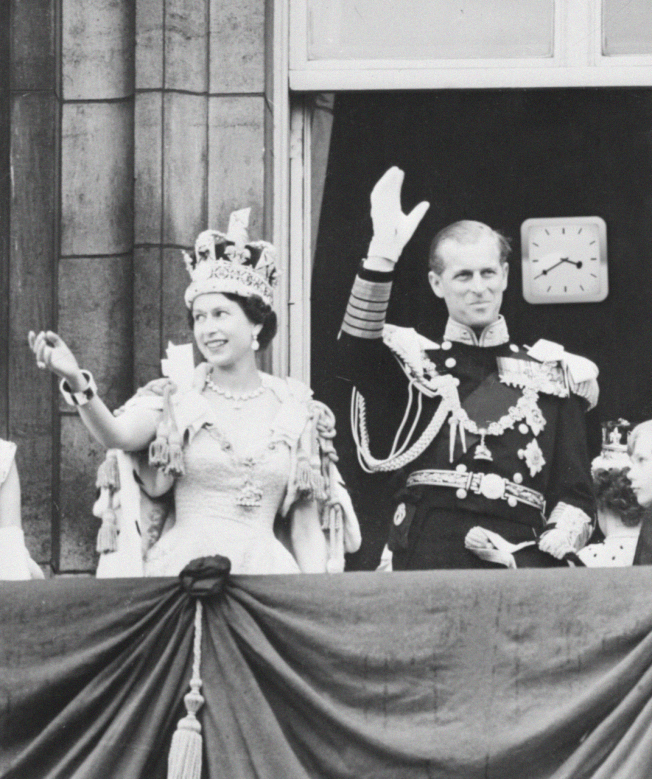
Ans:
3h40
